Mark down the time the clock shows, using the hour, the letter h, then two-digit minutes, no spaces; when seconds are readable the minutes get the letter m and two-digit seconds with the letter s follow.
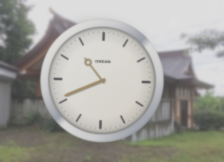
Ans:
10h41
